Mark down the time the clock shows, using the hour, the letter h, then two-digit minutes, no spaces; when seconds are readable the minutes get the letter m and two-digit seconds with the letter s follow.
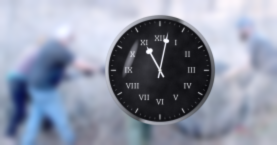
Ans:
11h02
